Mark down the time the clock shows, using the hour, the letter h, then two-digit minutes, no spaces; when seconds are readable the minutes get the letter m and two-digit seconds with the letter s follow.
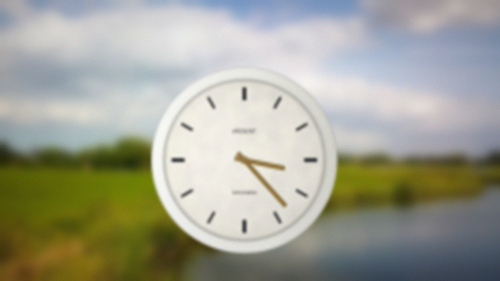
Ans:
3h23
